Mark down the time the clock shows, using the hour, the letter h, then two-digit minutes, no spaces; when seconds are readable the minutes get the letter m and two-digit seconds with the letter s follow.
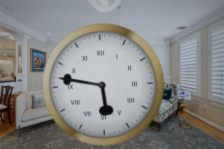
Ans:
5h47
